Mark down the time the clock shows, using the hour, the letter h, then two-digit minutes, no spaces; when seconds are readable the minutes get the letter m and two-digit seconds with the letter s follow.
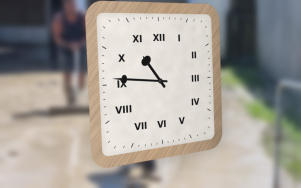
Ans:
10h46
